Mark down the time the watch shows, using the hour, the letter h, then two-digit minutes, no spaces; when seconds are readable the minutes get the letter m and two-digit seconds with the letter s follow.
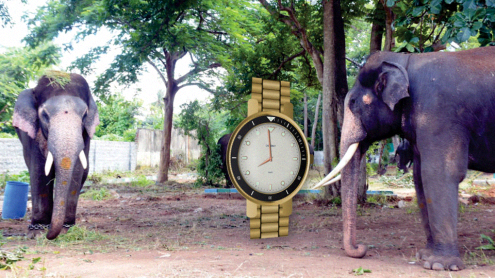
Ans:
7h59
